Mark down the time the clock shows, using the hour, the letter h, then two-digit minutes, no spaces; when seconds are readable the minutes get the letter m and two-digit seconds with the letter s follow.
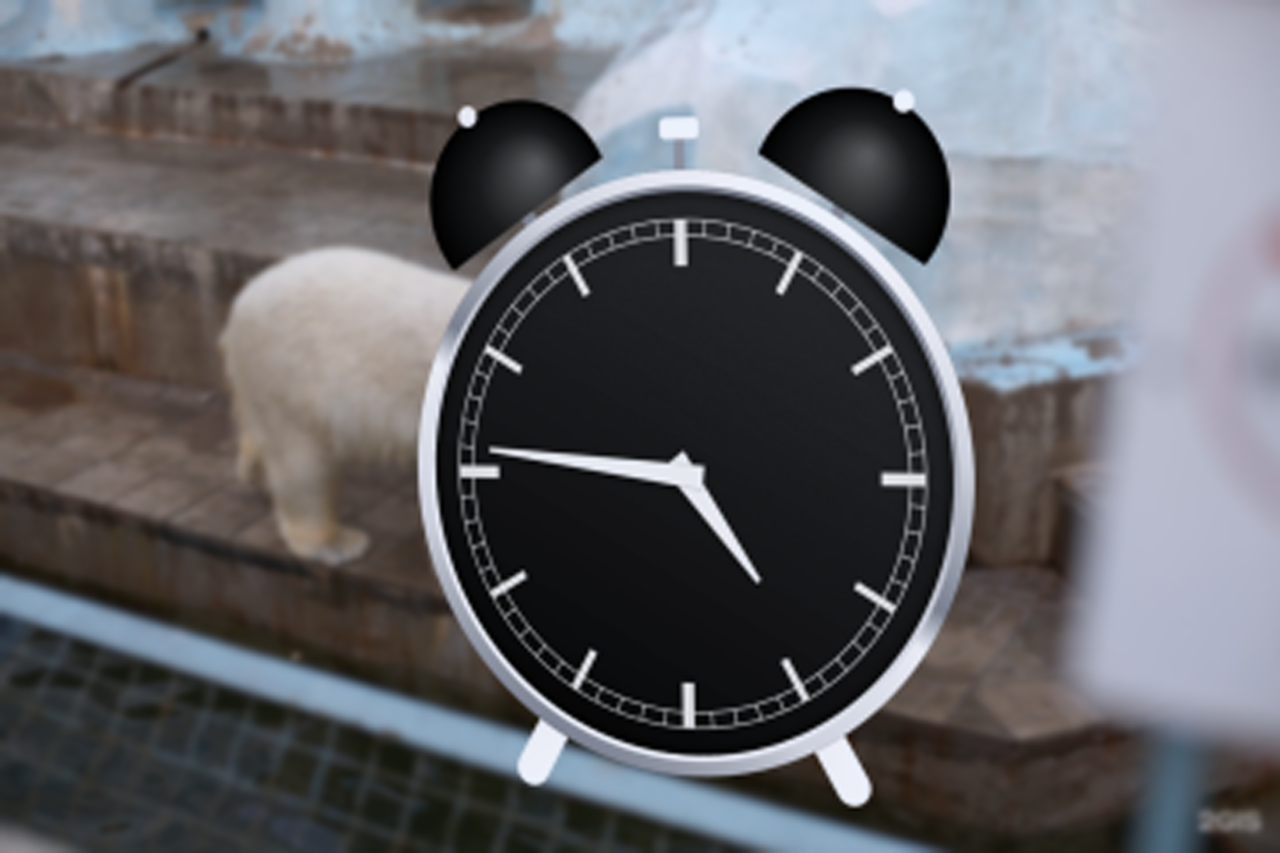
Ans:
4h46
